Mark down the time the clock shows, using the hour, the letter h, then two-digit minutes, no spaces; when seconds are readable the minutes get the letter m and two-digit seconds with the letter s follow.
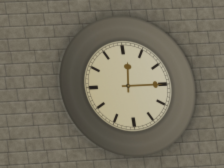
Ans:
12h15
